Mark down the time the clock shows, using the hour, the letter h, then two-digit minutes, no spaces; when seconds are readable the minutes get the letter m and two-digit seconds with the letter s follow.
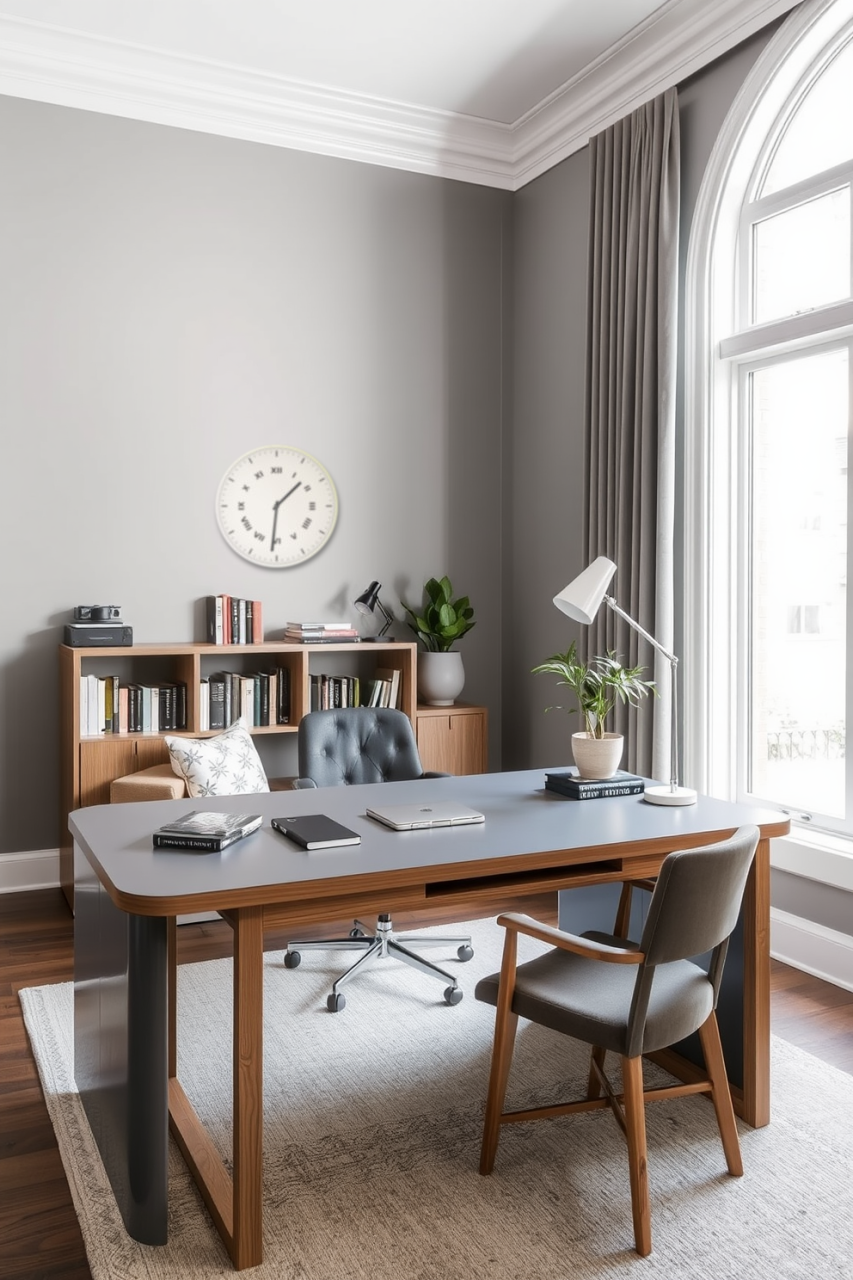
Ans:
1h31
